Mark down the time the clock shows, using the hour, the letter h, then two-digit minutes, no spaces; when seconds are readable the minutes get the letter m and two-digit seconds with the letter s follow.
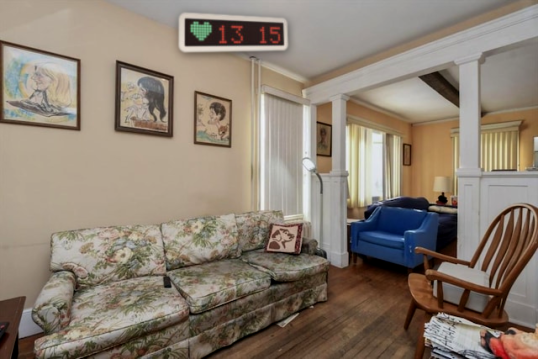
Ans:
13h15
